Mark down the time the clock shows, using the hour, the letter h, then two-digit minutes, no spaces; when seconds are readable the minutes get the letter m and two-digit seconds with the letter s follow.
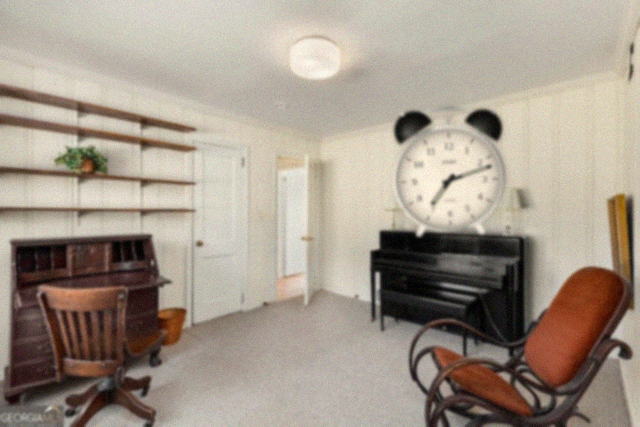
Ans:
7h12
